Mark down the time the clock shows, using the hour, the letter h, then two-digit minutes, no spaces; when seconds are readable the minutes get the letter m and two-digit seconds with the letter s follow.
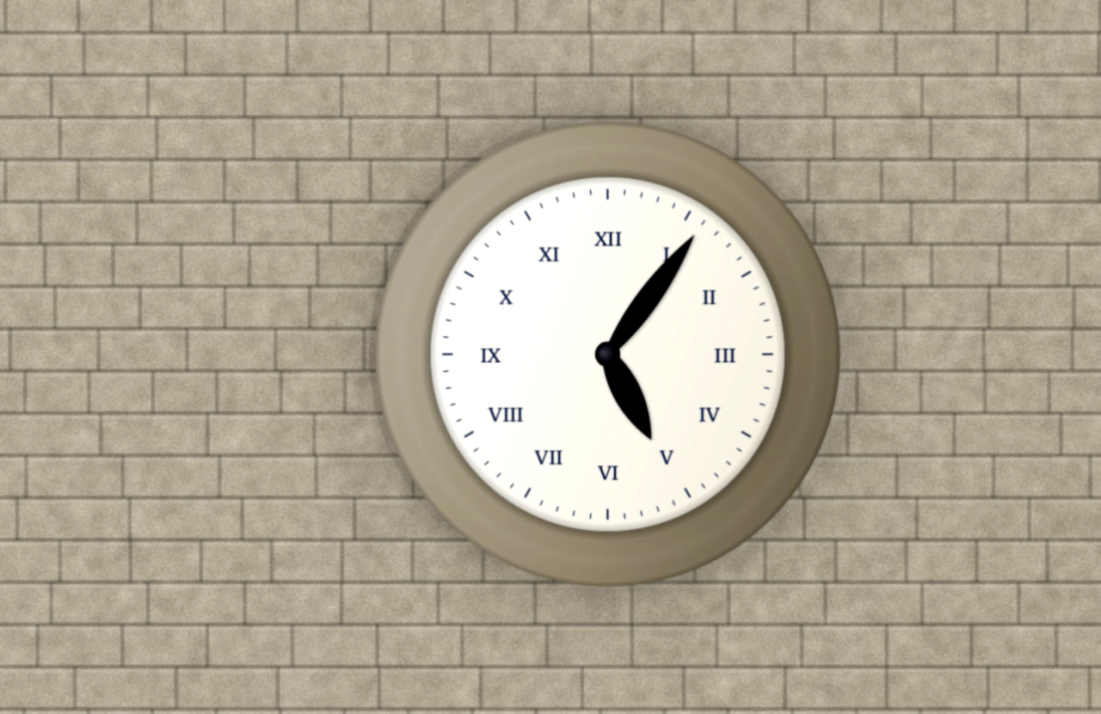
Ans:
5h06
